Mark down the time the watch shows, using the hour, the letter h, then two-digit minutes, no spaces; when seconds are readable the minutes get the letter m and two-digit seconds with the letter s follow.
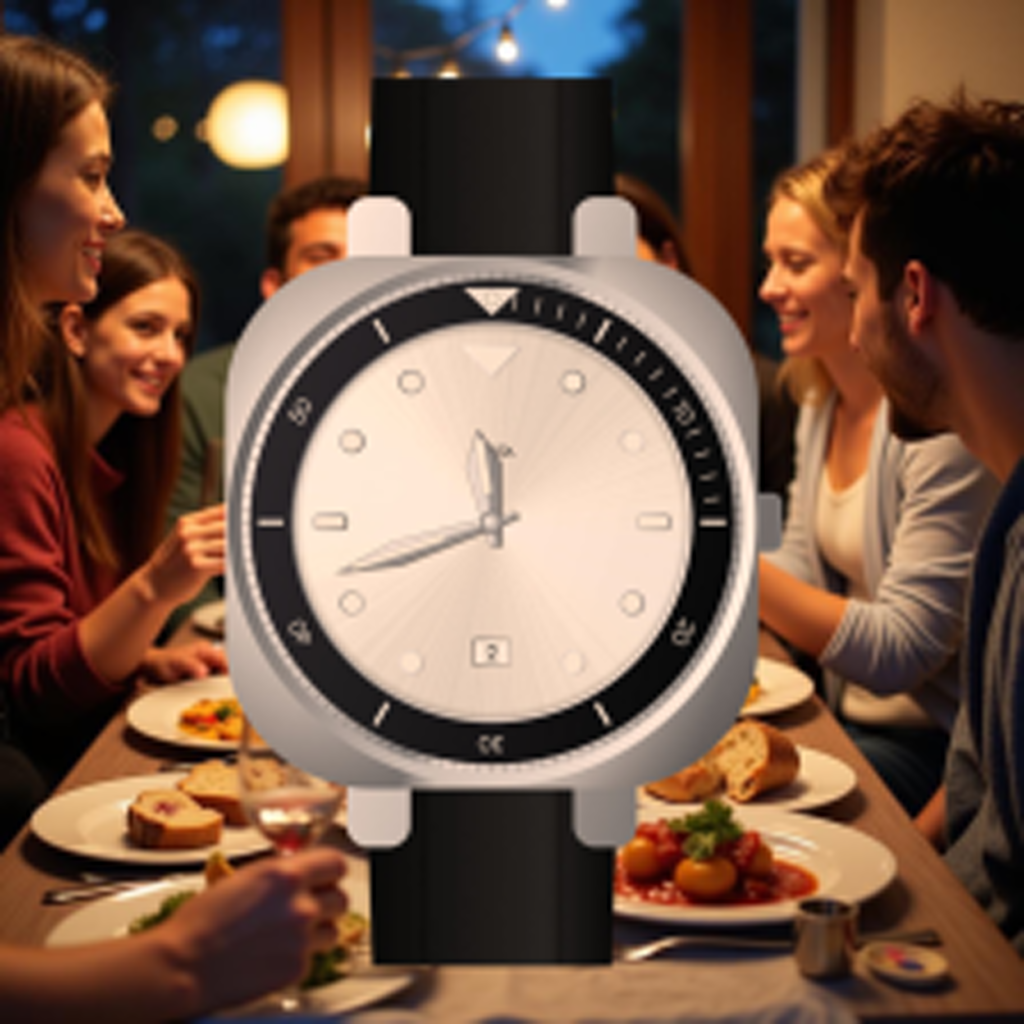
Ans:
11h42
